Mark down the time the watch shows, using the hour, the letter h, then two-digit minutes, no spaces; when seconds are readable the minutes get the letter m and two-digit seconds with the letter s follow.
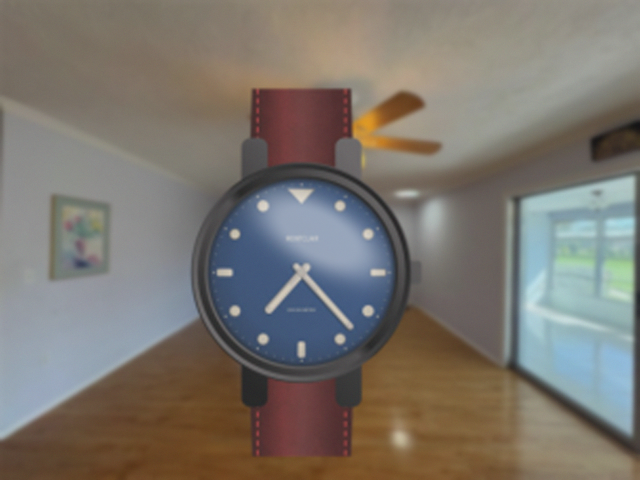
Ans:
7h23
